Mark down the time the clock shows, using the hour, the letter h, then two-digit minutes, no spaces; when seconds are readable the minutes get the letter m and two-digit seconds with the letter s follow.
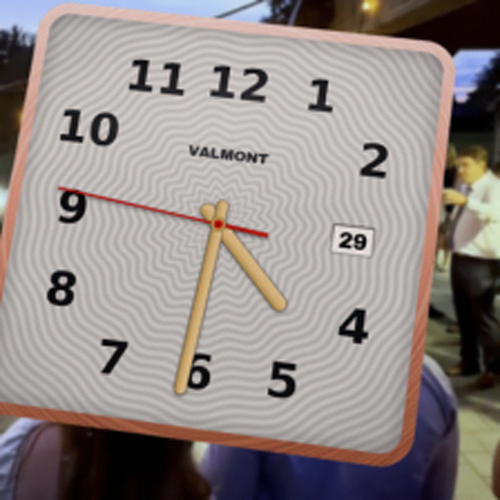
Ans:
4h30m46s
